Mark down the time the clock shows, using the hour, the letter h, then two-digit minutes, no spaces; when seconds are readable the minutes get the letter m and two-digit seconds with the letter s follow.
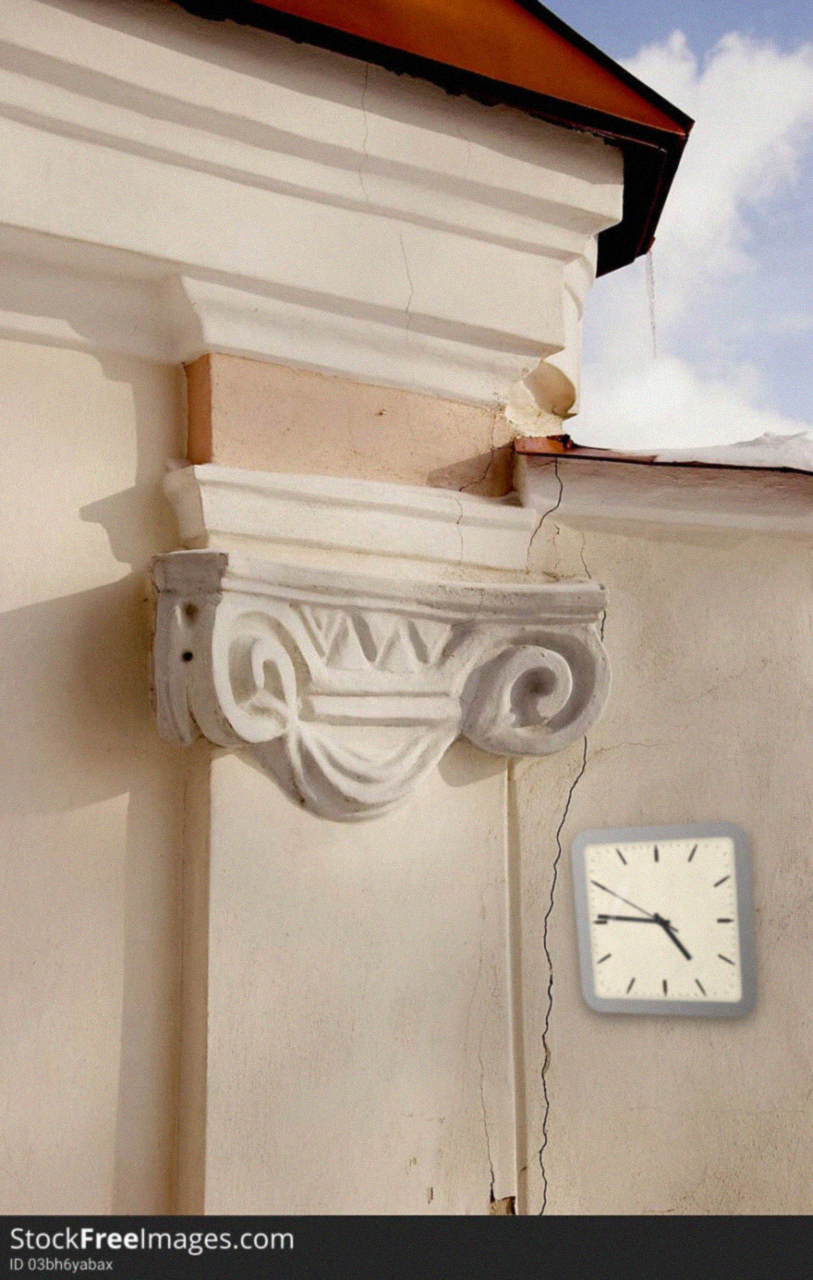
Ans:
4h45m50s
